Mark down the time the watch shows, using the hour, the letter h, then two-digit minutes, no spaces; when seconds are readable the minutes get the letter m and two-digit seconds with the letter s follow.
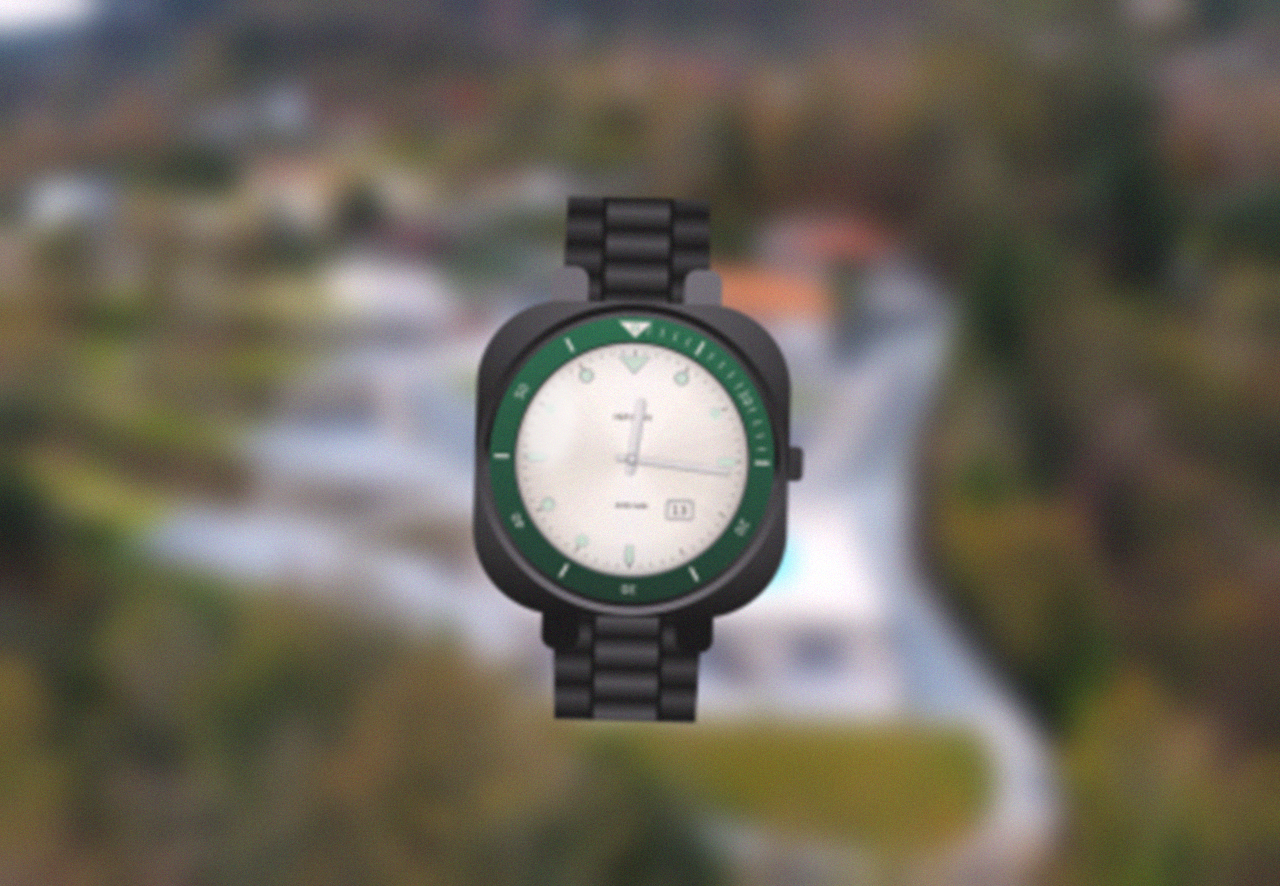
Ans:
12h16
